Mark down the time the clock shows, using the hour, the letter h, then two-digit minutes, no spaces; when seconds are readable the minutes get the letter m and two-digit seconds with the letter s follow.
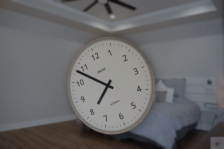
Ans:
7h53
